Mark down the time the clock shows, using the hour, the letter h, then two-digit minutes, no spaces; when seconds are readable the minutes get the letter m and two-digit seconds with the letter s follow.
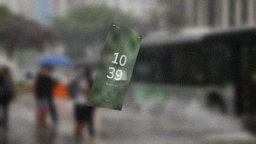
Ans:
10h39
